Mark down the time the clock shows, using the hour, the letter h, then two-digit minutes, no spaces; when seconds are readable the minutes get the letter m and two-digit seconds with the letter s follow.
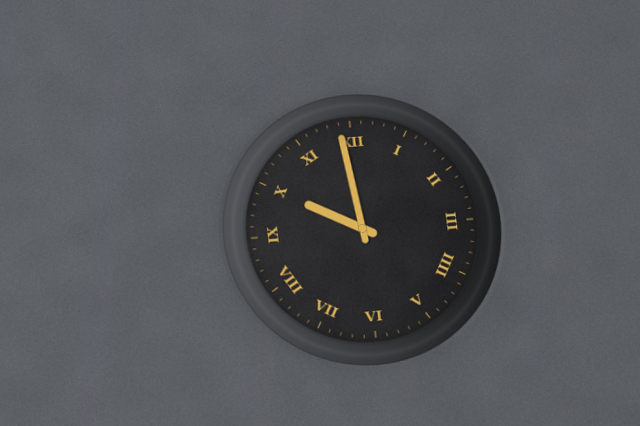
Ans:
9h59
